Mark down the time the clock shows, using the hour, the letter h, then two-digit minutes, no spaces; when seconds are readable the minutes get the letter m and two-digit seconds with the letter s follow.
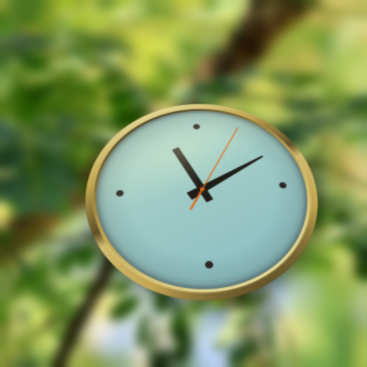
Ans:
11h10m05s
